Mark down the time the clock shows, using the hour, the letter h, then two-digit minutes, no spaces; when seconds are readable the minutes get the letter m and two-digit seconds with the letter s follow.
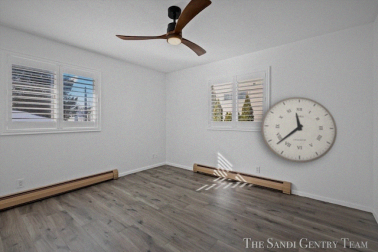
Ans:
11h38
